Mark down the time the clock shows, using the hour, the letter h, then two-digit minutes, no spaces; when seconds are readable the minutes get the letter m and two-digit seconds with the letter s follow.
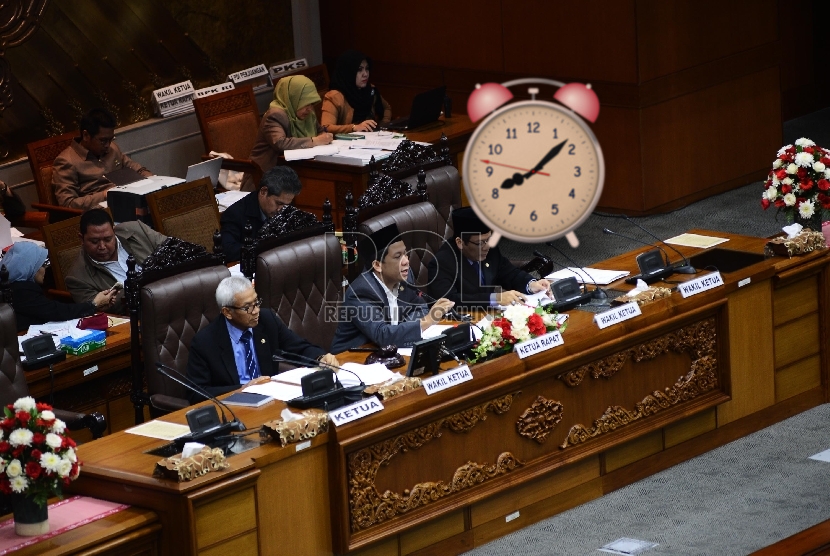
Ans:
8h07m47s
